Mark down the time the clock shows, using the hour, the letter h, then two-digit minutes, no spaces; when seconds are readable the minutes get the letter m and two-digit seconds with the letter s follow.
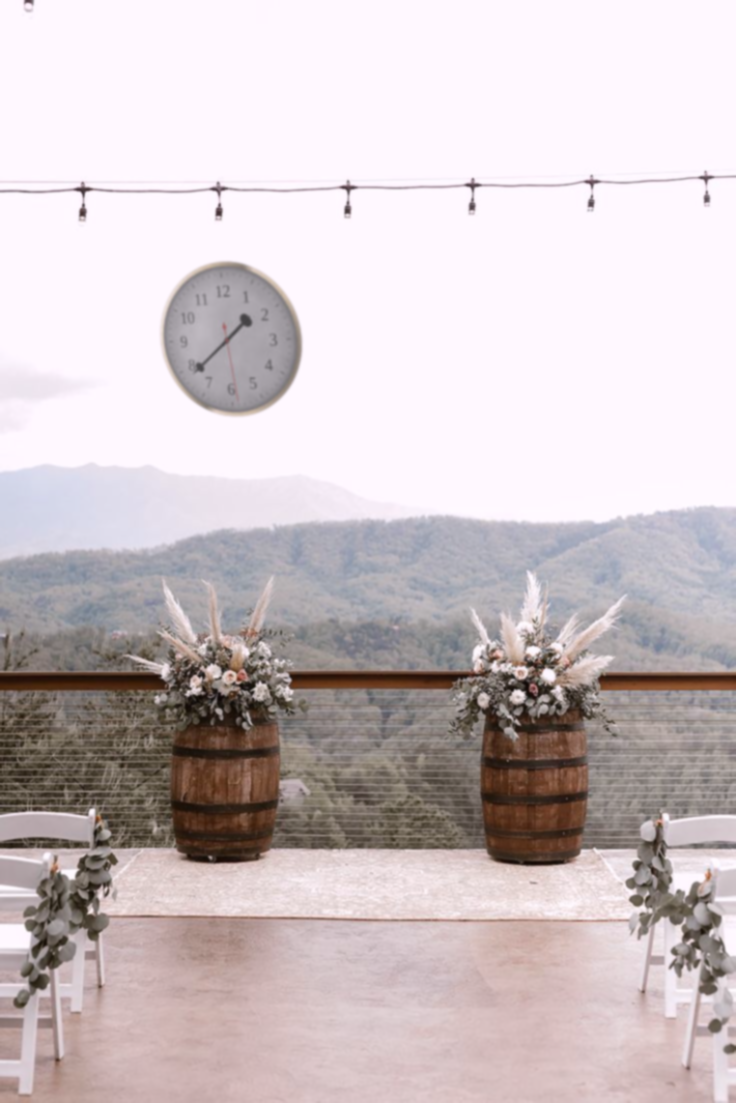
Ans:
1h38m29s
